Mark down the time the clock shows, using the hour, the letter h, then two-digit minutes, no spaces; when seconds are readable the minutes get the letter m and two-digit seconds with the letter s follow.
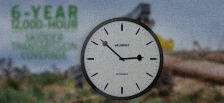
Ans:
2h52
